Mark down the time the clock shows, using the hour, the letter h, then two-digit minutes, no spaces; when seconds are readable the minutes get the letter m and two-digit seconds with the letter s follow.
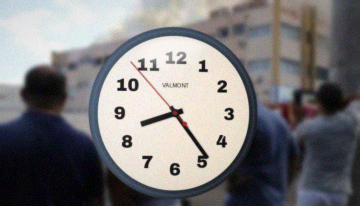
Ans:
8h23m53s
